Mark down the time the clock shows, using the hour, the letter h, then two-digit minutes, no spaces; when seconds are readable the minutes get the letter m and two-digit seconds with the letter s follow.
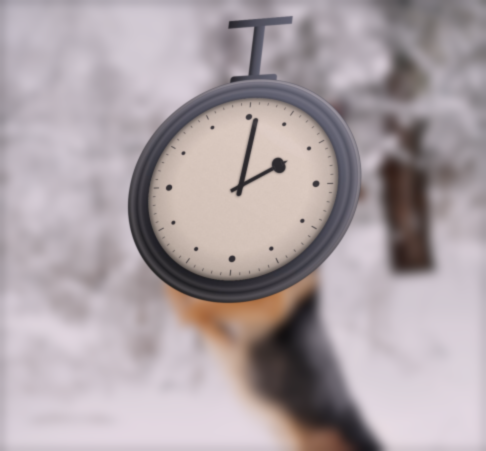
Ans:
2h01
